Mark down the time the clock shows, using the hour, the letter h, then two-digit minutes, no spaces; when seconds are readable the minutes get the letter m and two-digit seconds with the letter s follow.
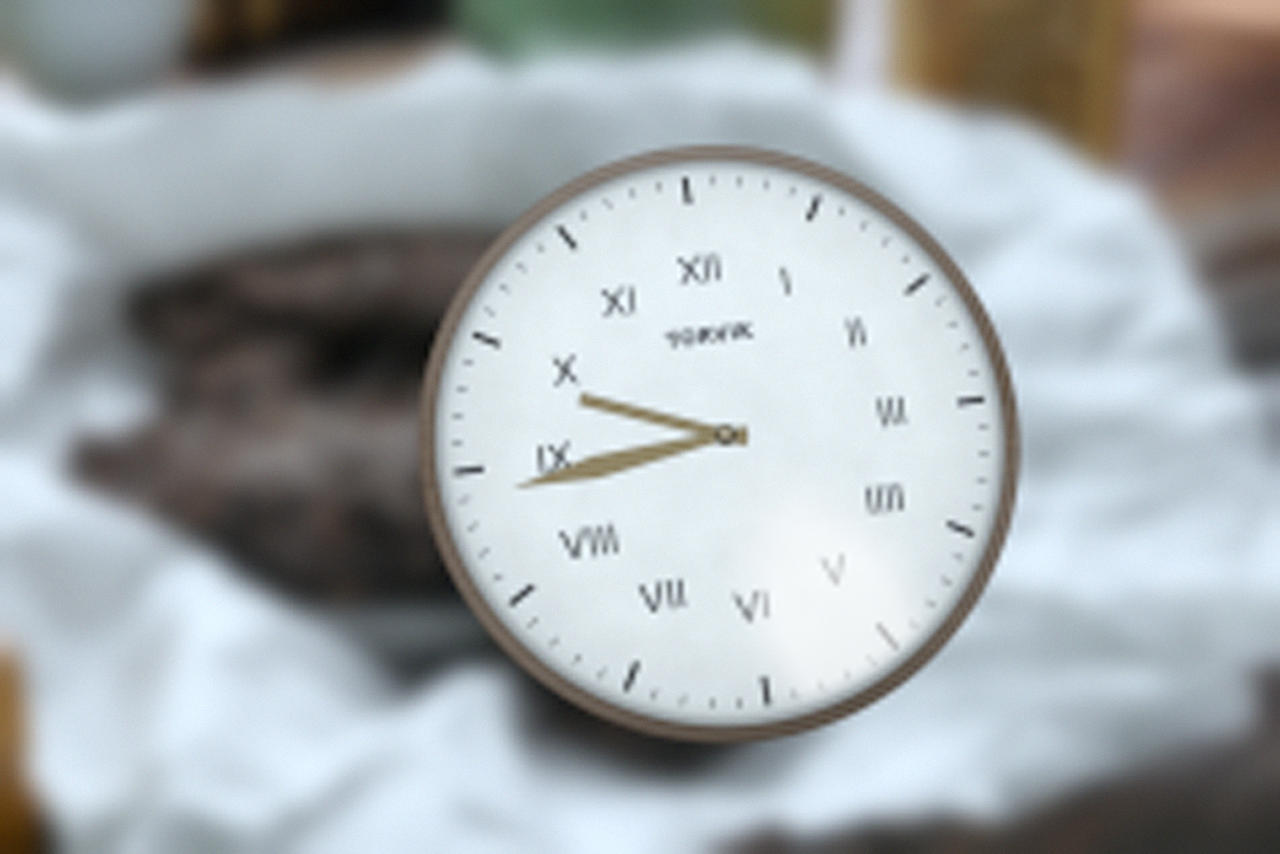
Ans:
9h44
